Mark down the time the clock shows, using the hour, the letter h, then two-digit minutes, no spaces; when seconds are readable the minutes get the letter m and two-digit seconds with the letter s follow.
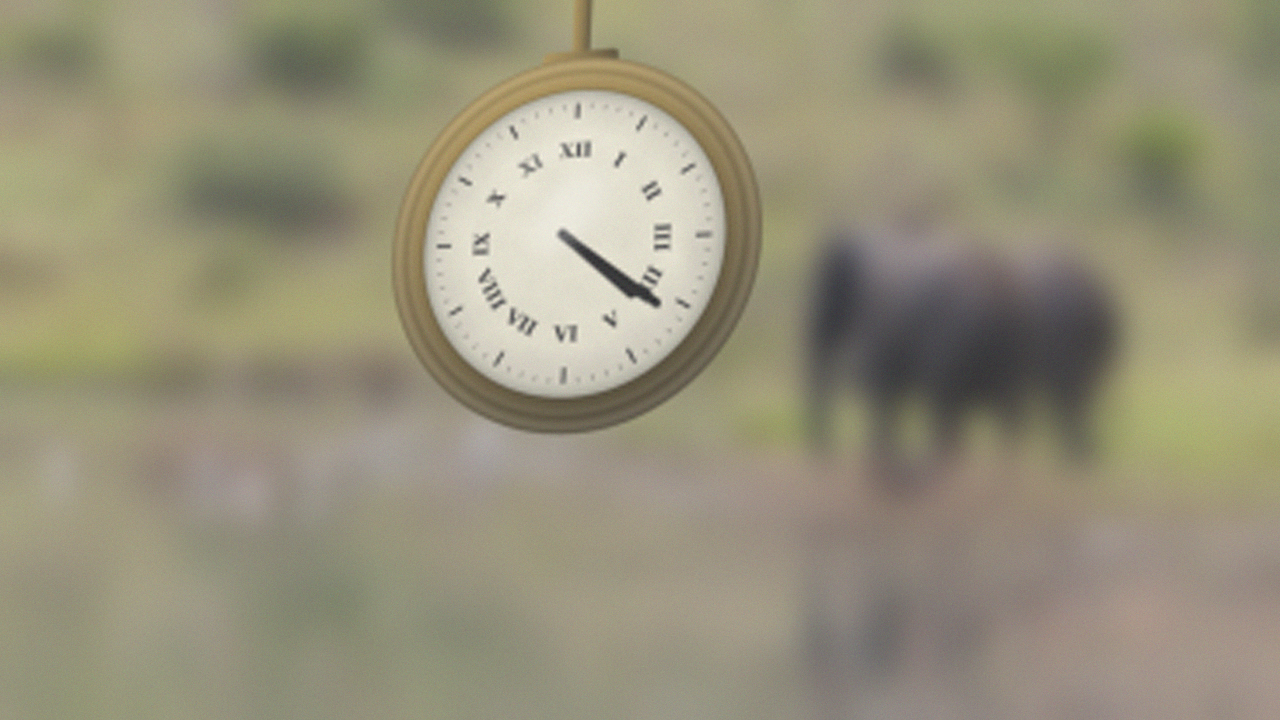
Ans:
4h21
